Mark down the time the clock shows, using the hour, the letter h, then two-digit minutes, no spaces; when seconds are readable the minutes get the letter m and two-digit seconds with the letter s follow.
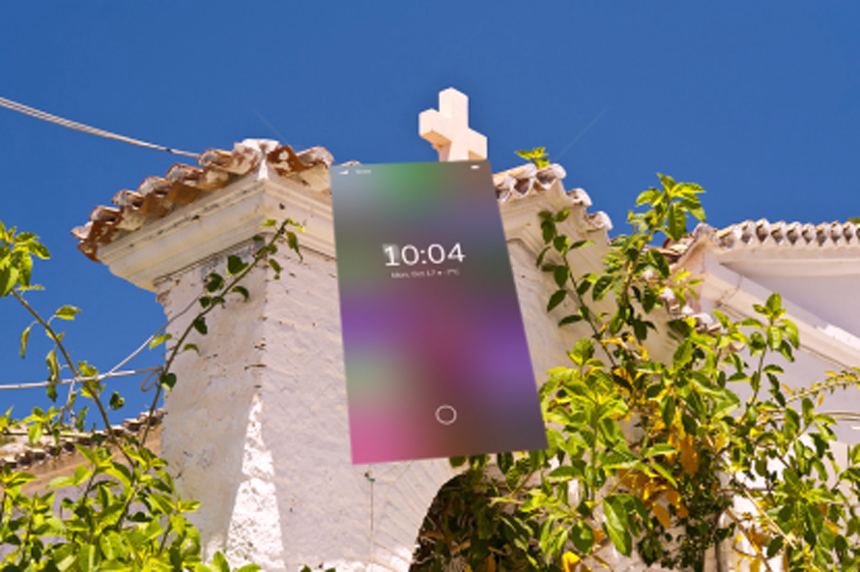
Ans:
10h04
